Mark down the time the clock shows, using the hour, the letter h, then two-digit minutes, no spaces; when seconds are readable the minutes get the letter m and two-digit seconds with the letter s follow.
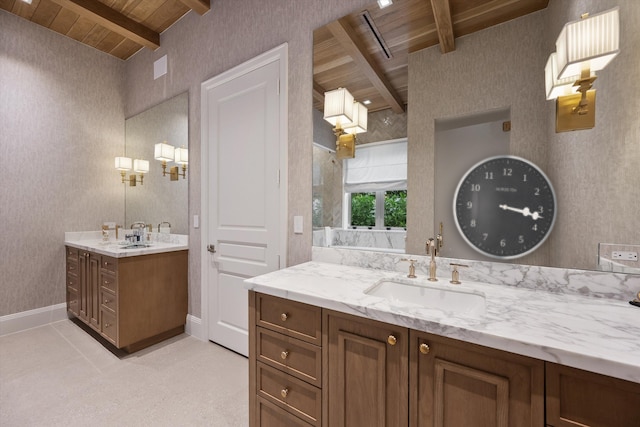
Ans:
3h17
